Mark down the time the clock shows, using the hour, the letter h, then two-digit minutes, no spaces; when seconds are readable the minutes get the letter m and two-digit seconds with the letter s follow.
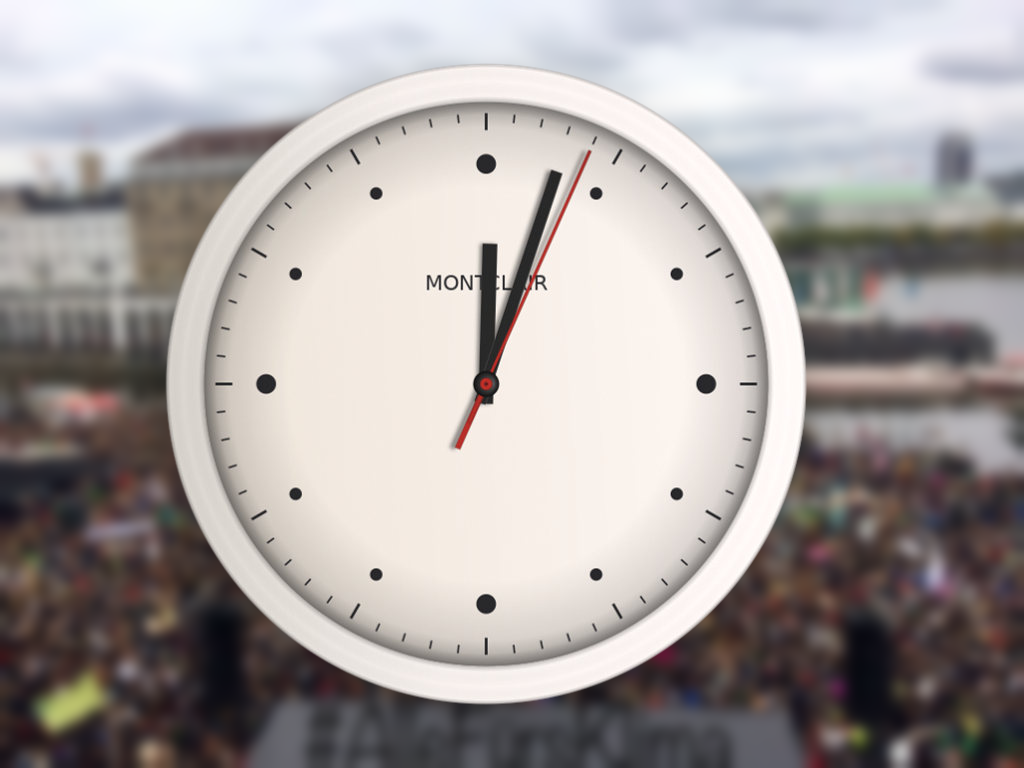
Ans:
12h03m04s
